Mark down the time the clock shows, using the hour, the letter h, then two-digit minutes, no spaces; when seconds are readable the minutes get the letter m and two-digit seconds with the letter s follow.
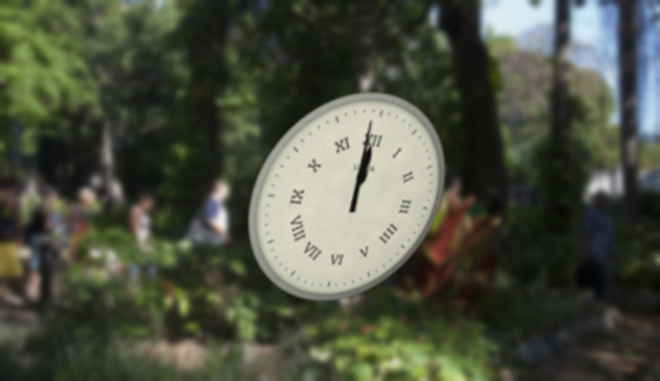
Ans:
11h59
